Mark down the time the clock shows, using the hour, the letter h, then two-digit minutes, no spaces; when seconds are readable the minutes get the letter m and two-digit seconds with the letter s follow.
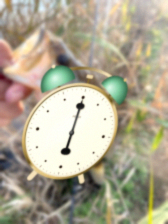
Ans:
6h00
